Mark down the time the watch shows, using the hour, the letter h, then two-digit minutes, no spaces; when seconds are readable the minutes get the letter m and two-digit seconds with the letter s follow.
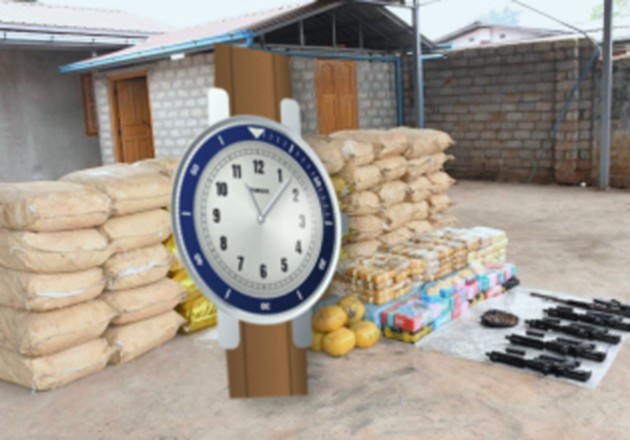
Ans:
11h07
